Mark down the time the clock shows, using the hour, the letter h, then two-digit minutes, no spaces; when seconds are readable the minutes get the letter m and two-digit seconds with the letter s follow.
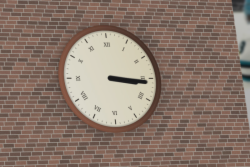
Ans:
3h16
